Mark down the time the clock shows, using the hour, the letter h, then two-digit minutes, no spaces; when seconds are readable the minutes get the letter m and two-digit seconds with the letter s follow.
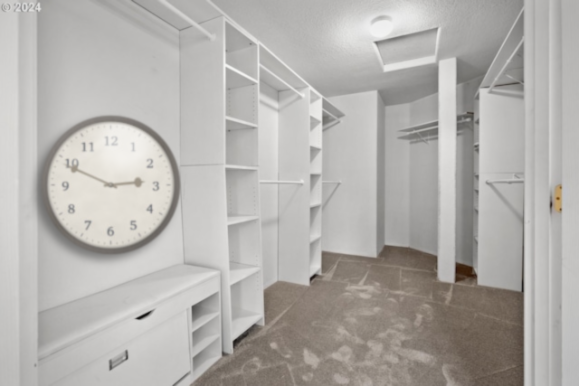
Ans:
2h49
